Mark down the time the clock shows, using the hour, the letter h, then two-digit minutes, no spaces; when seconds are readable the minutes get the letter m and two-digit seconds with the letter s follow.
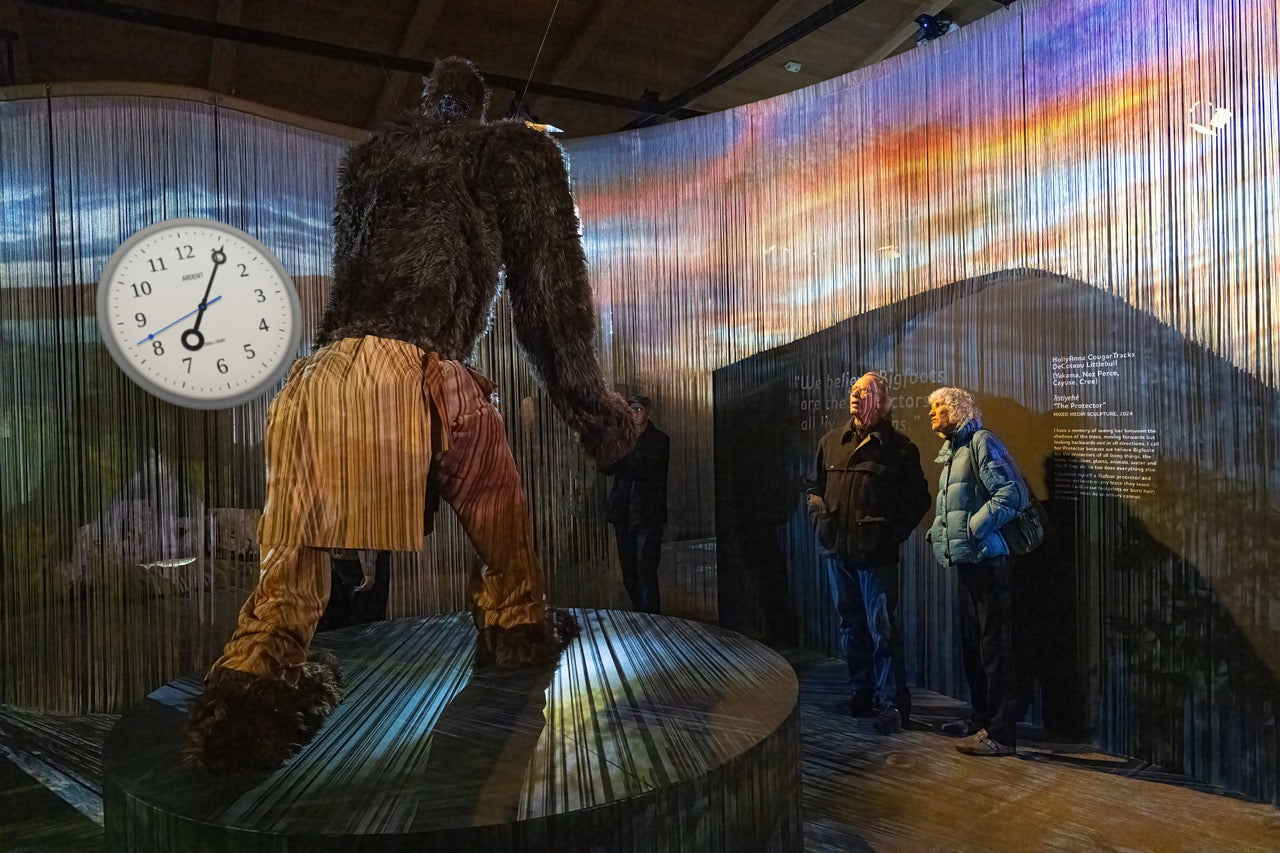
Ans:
7h05m42s
